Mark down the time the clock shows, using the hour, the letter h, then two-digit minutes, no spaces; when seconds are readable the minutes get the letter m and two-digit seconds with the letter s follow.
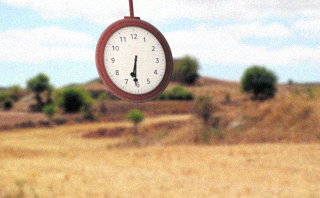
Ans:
6h31
